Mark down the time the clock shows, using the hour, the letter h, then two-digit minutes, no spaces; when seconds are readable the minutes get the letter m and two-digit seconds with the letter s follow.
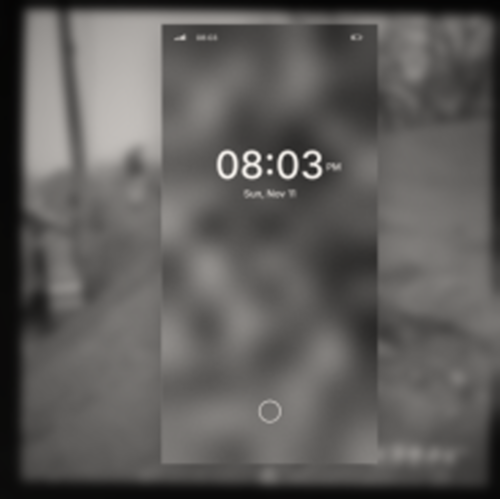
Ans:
8h03
